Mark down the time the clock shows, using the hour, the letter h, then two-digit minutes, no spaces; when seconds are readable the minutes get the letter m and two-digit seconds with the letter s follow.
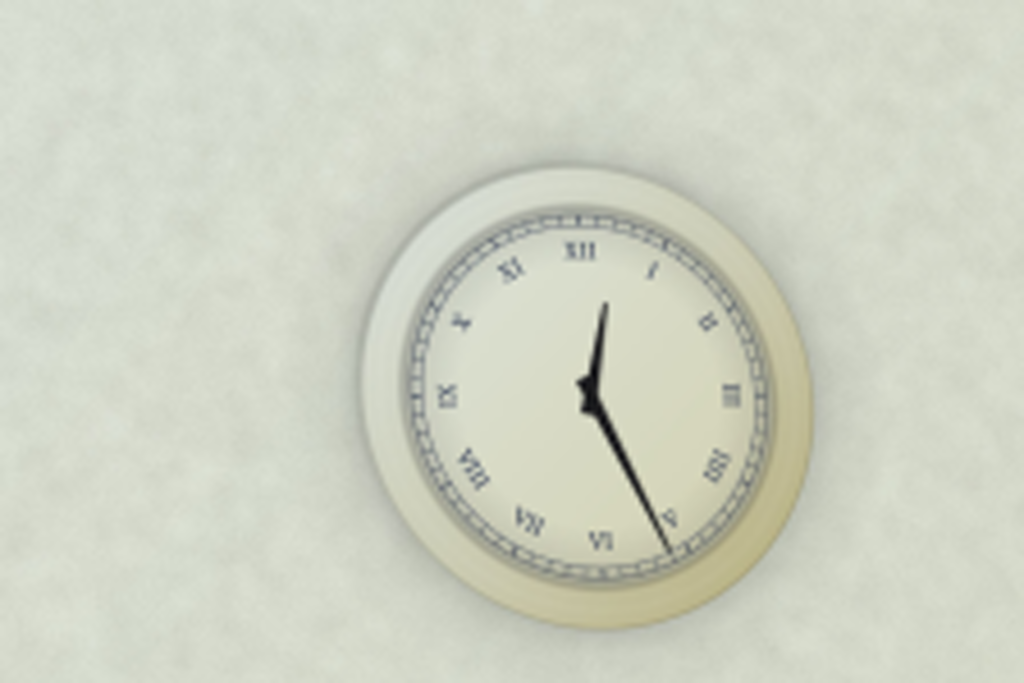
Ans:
12h26
